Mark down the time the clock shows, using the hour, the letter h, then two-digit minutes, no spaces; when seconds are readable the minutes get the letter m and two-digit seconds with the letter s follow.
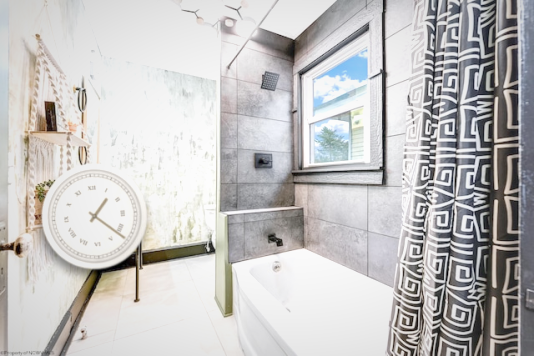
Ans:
1h22
